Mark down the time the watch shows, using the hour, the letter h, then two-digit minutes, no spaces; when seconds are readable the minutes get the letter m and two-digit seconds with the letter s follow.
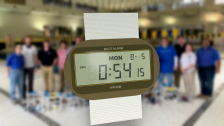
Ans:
0h54m15s
